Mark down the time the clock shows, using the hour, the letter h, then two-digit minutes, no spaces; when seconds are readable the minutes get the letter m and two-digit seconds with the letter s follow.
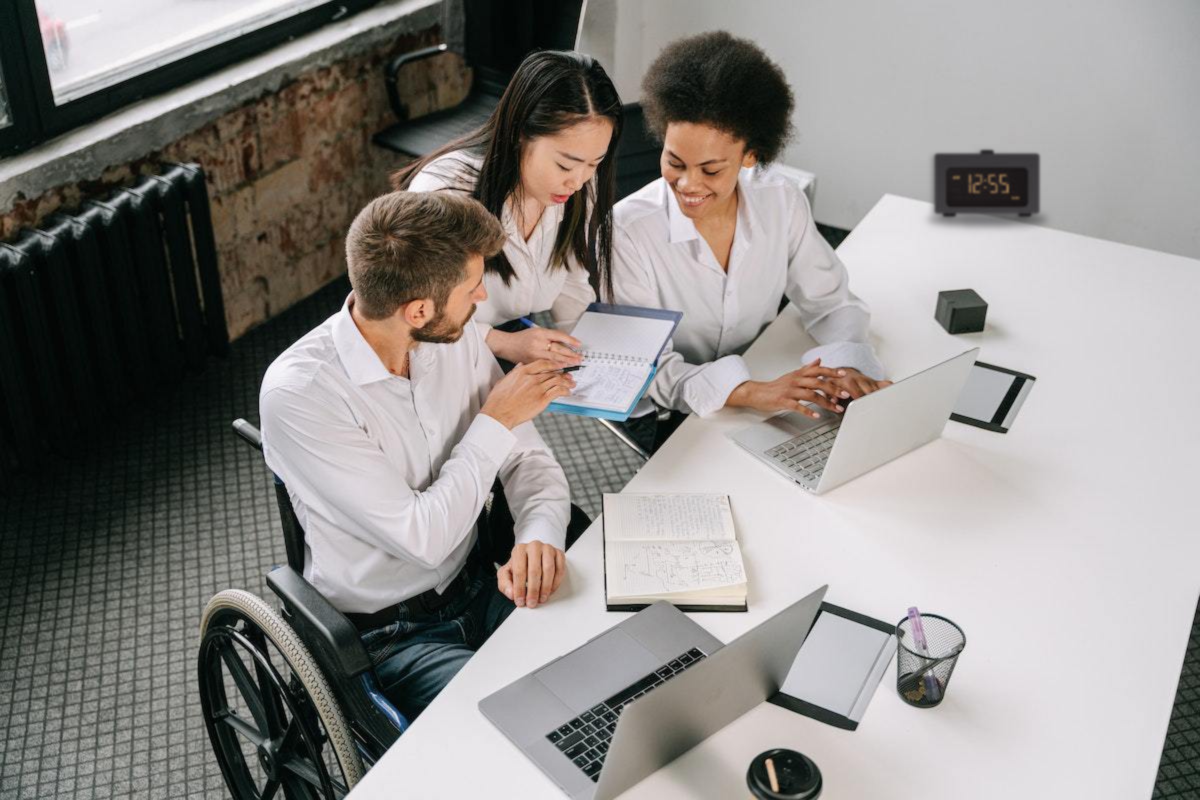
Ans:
12h55
